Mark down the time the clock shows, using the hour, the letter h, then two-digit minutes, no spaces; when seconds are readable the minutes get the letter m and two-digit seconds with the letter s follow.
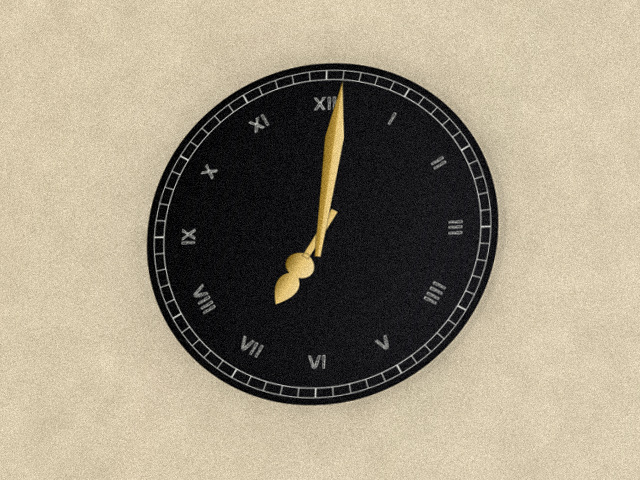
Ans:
7h01
